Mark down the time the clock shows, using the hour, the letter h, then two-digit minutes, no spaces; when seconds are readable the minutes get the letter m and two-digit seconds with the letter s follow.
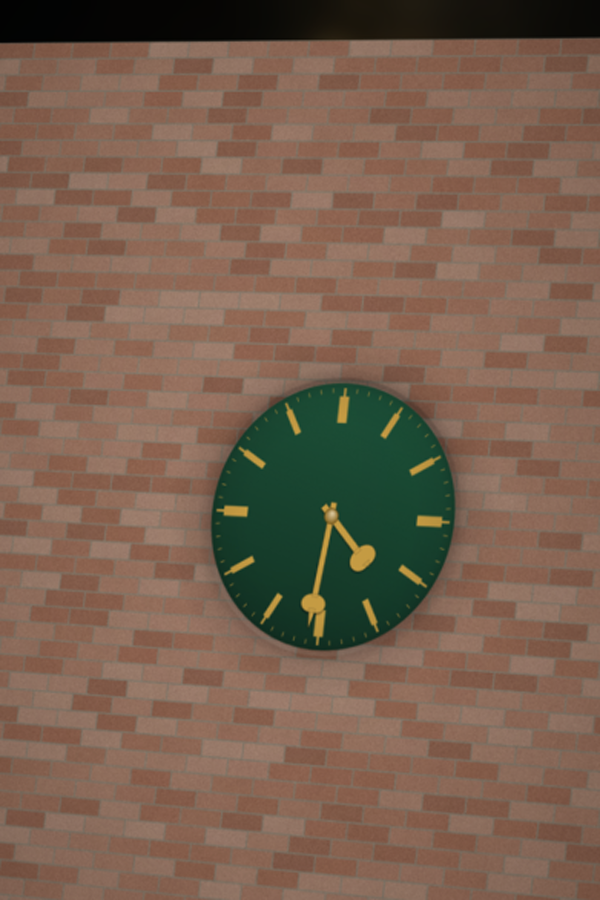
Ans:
4h31
